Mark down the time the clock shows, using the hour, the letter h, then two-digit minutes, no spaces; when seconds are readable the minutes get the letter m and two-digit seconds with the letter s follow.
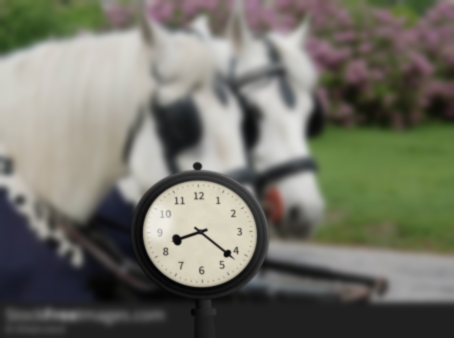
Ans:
8h22
